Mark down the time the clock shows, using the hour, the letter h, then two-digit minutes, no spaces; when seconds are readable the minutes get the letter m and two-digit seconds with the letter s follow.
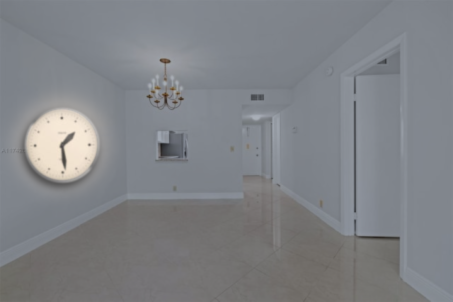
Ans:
1h29
